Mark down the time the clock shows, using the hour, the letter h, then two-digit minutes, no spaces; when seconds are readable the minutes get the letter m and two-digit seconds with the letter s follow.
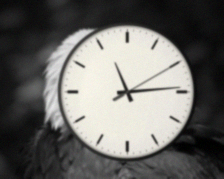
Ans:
11h14m10s
